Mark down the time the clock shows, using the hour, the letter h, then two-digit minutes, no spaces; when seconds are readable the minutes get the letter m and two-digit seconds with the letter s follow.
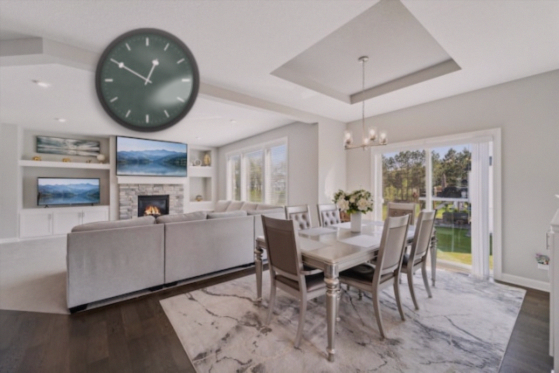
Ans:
12h50
